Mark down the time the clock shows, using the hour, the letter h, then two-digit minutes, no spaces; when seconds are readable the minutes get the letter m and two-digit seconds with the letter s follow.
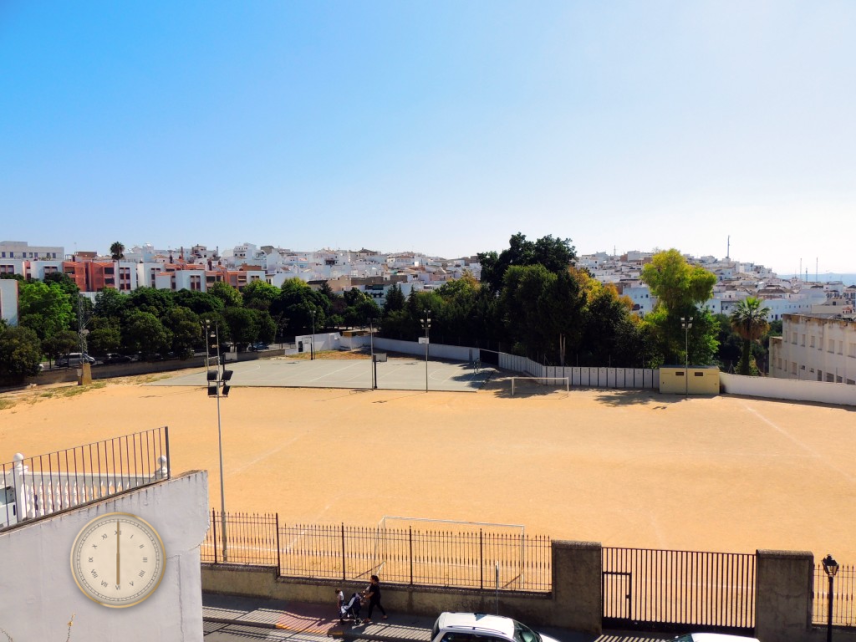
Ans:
6h00
